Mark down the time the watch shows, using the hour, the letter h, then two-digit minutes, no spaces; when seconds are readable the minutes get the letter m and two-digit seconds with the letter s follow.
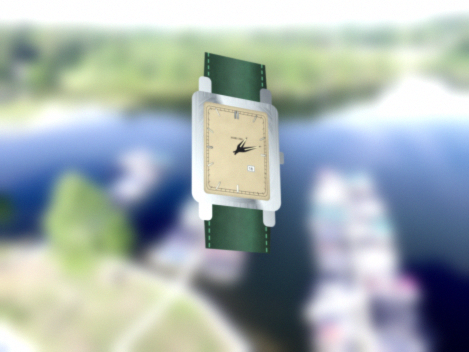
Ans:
1h12
